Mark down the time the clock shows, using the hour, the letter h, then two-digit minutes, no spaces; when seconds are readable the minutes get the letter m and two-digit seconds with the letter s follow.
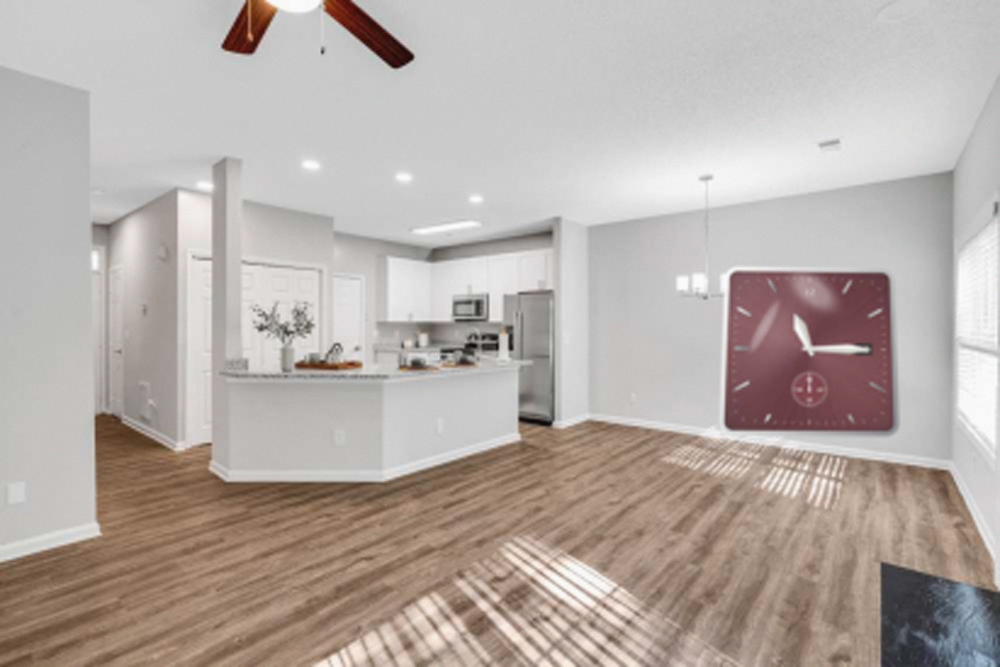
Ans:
11h15
